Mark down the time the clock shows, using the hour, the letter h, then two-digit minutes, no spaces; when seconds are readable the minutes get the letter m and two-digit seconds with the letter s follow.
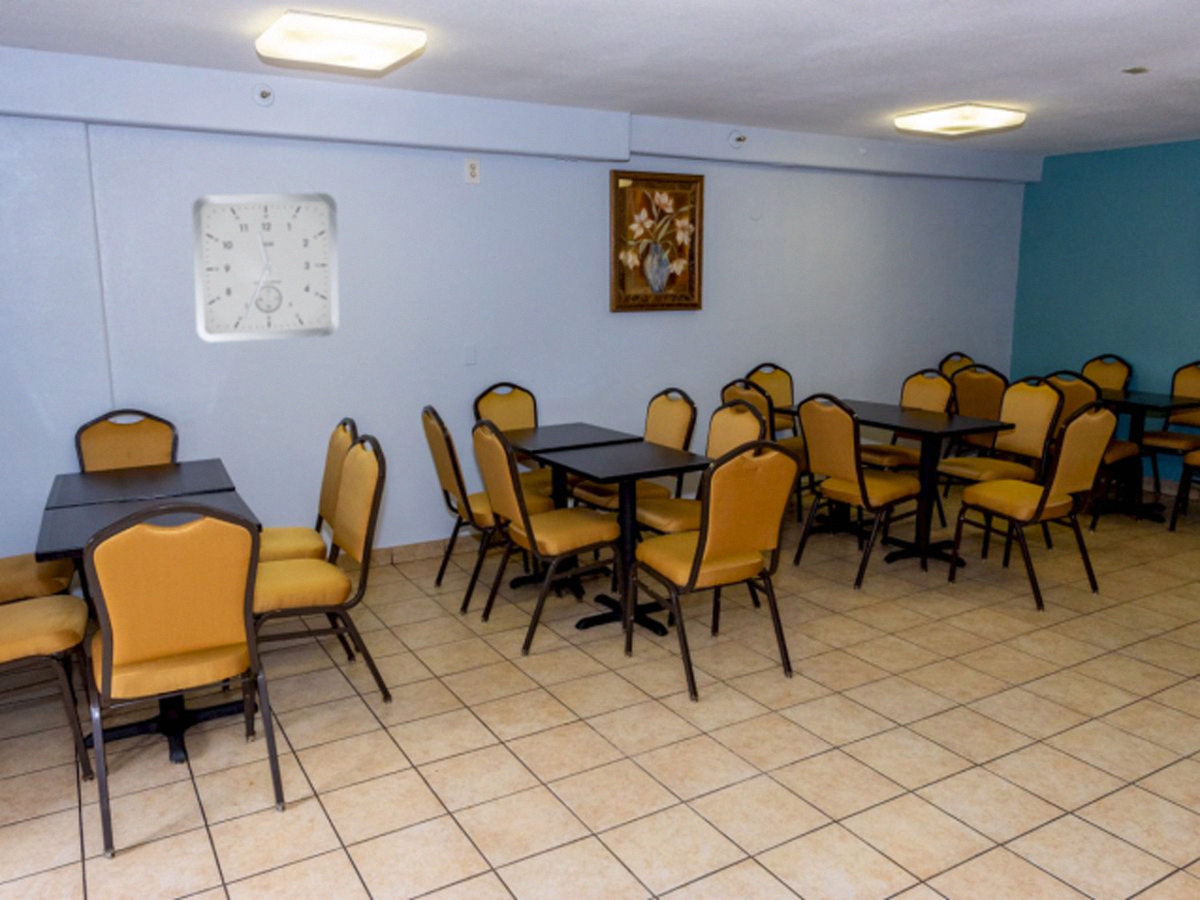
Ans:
11h34
